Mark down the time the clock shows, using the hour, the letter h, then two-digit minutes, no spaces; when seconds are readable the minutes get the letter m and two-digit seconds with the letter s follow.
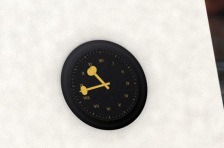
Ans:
10h43
